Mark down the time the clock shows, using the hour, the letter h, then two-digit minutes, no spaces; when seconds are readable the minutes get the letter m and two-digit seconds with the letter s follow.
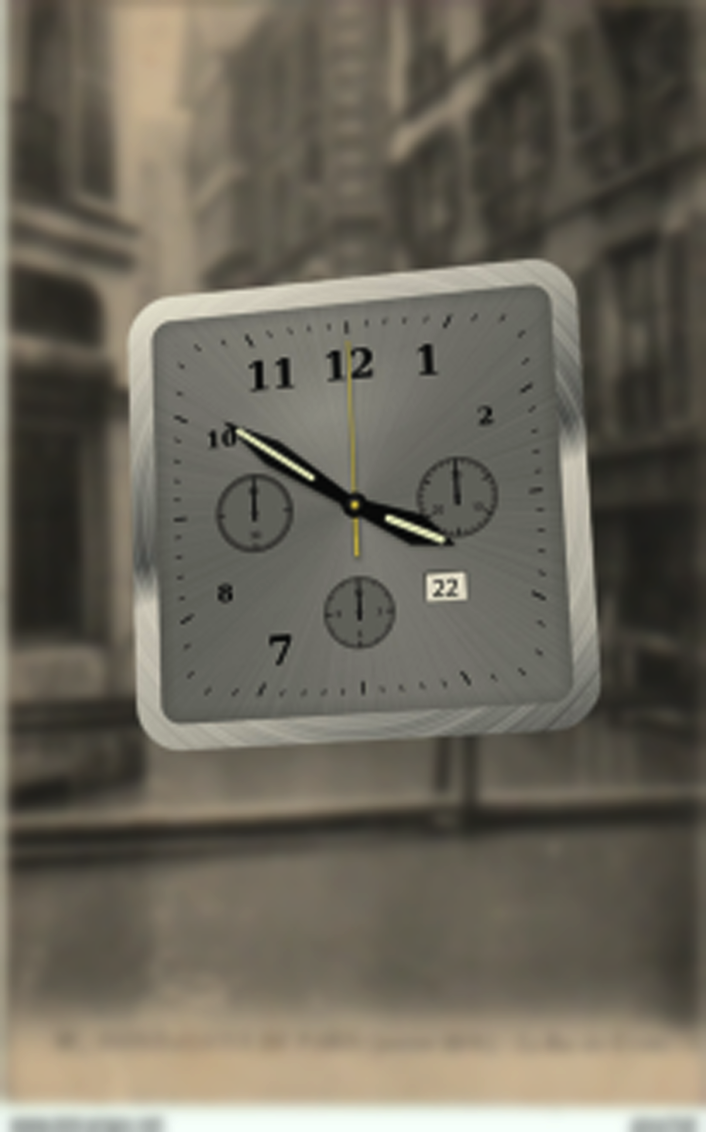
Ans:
3h51
